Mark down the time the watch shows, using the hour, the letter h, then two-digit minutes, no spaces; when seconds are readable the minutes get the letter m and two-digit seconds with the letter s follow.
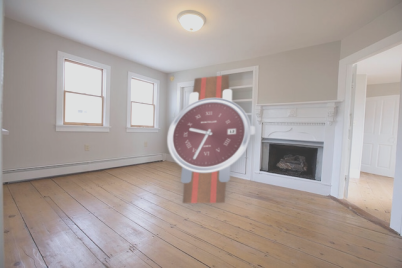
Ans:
9h34
